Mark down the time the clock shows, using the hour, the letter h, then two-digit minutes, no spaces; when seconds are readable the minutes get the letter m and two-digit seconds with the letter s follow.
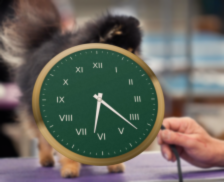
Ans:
6h22
